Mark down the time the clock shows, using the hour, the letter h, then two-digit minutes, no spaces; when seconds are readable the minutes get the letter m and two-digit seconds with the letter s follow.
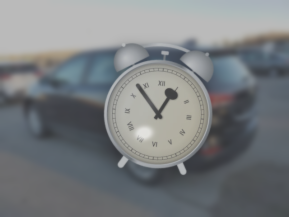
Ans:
12h53
